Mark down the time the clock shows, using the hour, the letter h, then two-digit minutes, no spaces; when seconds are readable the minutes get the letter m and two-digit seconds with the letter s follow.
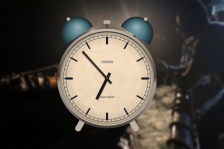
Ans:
6h53
